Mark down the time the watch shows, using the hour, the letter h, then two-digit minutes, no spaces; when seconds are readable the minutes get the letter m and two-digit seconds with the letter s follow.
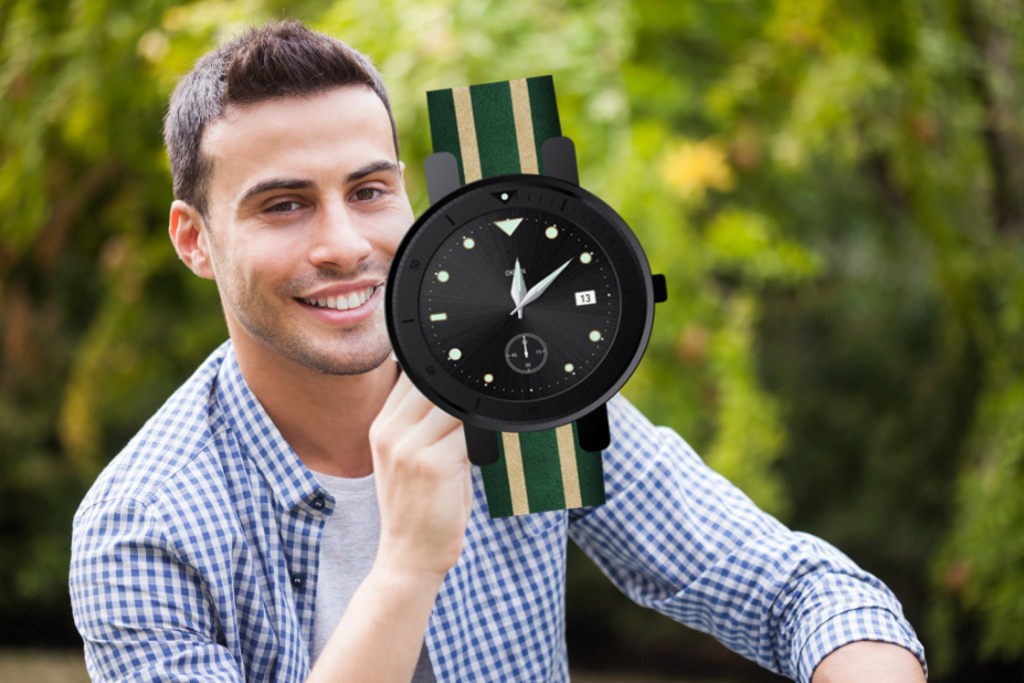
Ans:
12h09
